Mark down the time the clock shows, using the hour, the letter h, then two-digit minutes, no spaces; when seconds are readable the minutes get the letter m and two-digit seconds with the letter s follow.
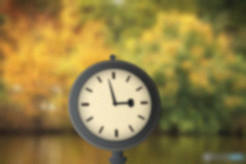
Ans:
2h58
